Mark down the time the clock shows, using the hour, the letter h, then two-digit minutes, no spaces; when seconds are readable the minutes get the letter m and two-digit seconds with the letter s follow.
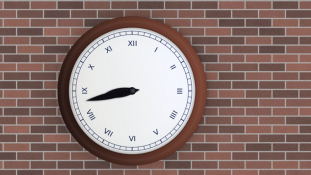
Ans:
8h43
